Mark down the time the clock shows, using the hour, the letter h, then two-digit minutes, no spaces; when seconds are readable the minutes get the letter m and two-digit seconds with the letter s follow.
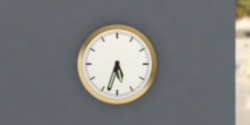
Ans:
5h33
